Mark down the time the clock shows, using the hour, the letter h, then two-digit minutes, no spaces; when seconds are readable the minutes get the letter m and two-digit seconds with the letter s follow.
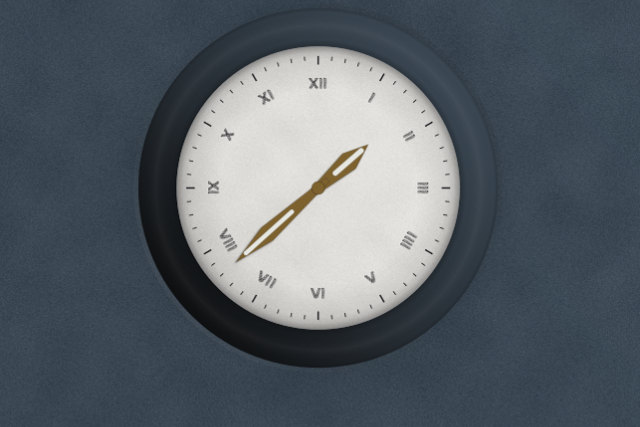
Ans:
1h38
